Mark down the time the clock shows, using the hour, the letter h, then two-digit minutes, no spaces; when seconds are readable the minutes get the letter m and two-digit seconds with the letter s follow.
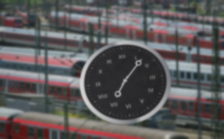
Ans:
7h07
